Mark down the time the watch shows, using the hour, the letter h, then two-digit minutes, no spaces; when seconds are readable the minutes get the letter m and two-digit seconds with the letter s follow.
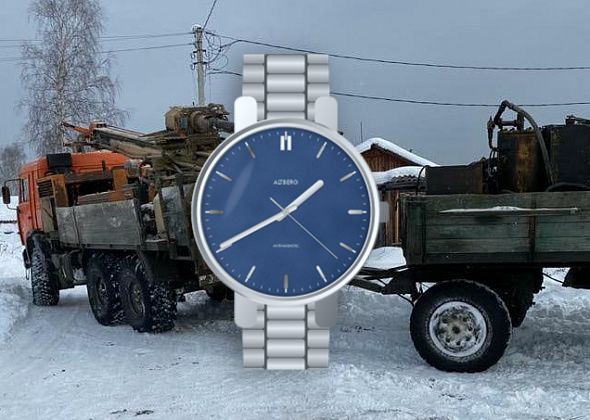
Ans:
1h40m22s
